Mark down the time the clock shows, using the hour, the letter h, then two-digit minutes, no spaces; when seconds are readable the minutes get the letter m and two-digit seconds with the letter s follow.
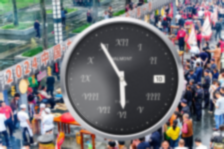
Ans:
5h55
